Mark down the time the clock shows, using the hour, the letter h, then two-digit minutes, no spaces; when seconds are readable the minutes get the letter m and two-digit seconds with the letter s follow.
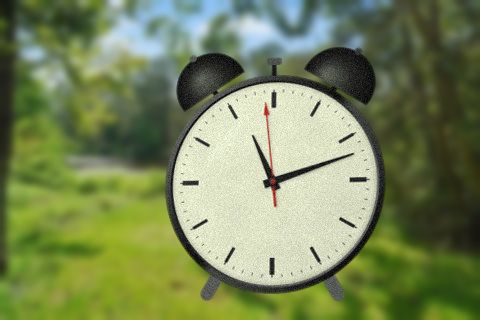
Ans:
11h11m59s
